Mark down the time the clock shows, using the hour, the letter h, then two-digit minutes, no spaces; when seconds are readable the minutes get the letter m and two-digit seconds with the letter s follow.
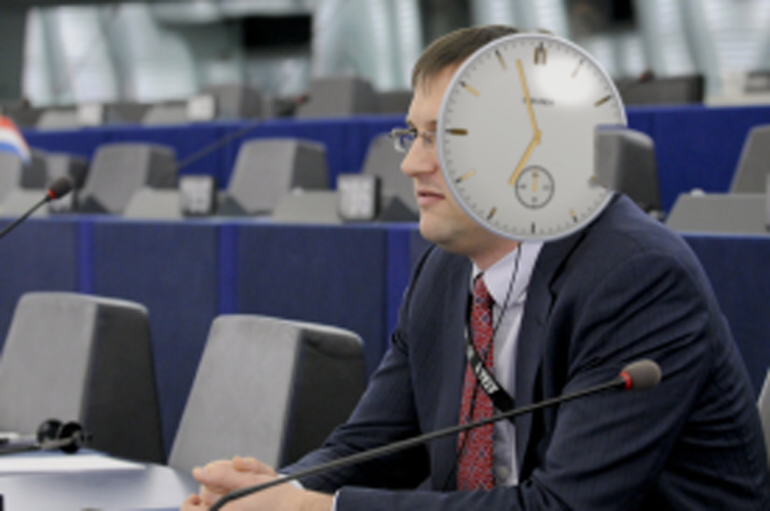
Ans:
6h57
